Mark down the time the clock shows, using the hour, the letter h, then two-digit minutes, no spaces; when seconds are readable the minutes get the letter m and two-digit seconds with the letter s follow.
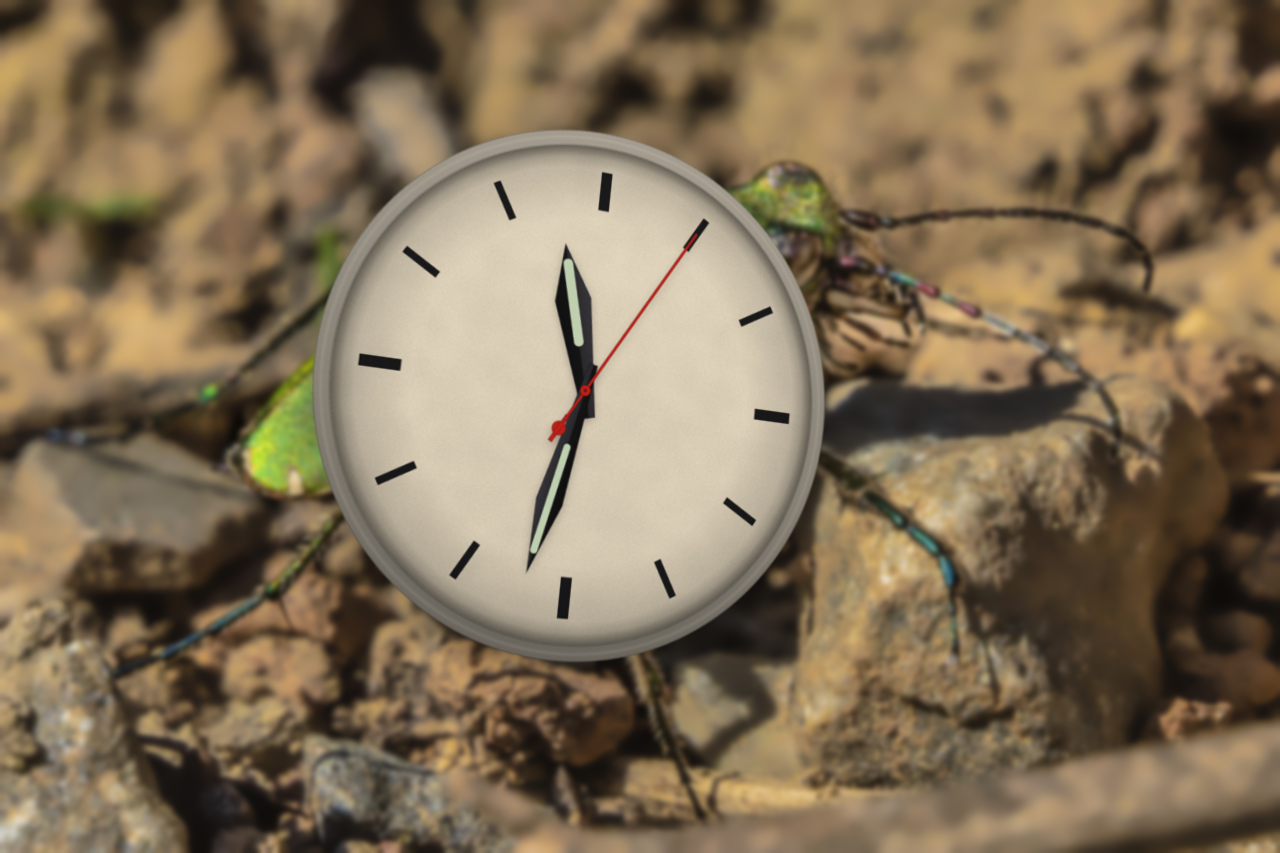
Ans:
11h32m05s
